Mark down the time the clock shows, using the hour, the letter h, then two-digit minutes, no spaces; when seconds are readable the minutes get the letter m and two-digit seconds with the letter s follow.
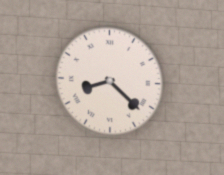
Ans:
8h22
